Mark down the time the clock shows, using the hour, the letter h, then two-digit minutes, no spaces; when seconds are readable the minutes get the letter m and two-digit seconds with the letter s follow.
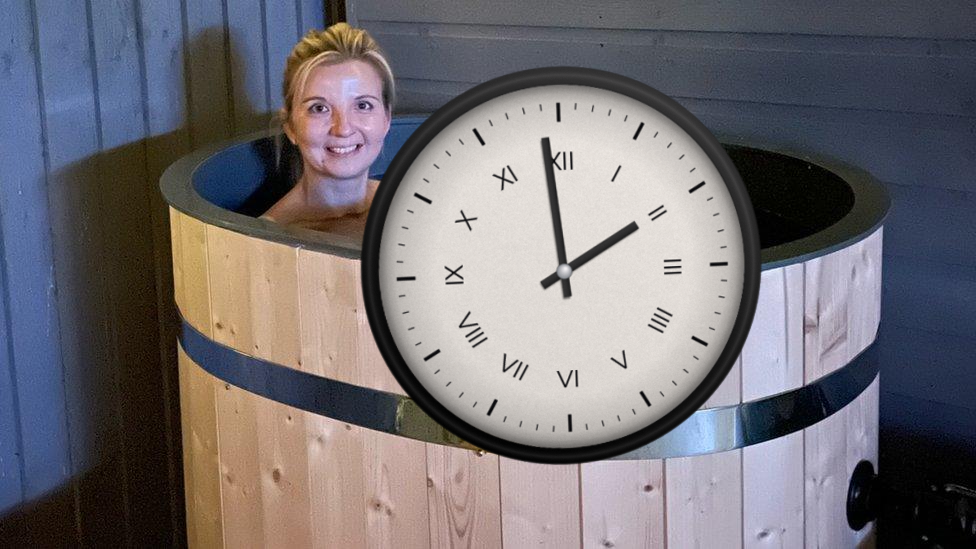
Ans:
1h59
